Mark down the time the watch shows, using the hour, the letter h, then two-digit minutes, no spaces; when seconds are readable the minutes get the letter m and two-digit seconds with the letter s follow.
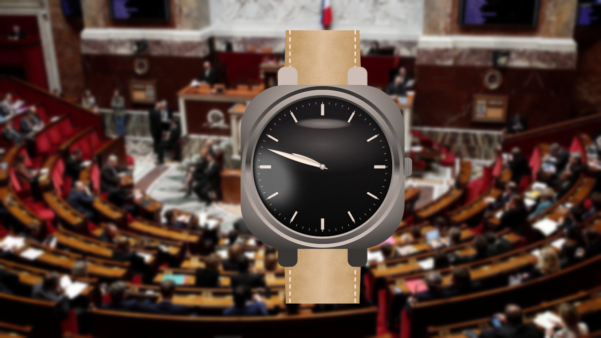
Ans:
9h48
